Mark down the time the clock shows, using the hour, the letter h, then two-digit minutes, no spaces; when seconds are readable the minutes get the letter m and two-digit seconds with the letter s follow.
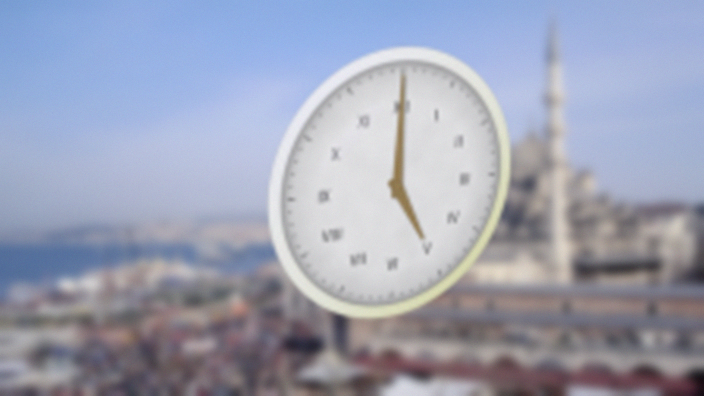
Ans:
5h00
